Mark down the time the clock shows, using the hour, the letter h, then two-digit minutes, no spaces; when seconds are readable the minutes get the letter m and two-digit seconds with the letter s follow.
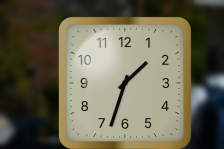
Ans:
1h33
